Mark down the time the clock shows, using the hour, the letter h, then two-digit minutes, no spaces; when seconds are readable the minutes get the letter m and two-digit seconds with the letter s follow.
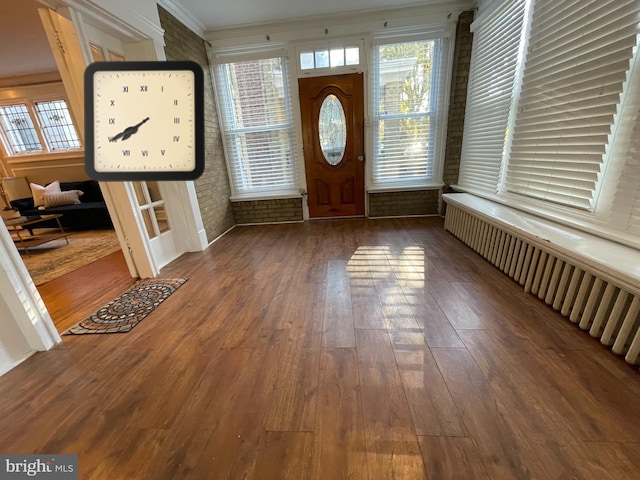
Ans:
7h40
